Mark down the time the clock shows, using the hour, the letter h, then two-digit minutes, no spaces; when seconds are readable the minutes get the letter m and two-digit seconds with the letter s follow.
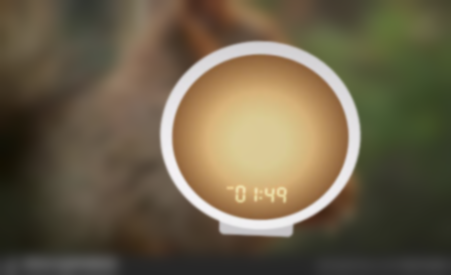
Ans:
1h49
